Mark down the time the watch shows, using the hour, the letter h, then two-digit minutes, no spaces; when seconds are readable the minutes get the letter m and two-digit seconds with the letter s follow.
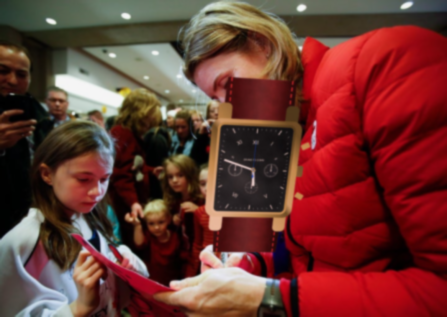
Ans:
5h48
